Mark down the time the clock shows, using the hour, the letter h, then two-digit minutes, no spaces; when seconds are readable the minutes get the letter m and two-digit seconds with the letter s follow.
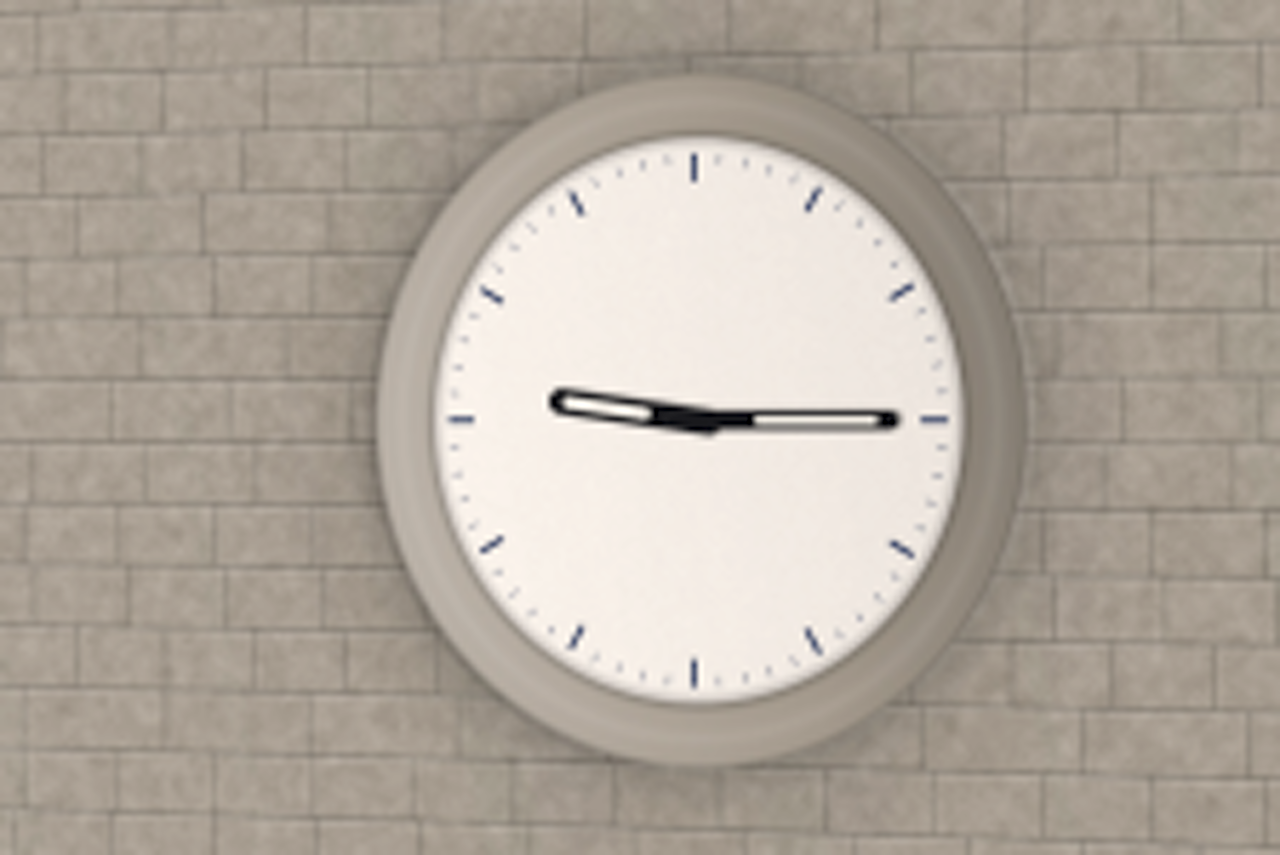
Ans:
9h15
